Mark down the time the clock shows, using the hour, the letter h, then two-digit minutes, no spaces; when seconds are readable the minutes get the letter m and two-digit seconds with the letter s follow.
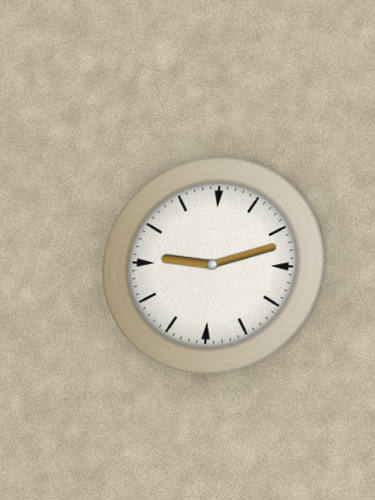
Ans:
9h12
